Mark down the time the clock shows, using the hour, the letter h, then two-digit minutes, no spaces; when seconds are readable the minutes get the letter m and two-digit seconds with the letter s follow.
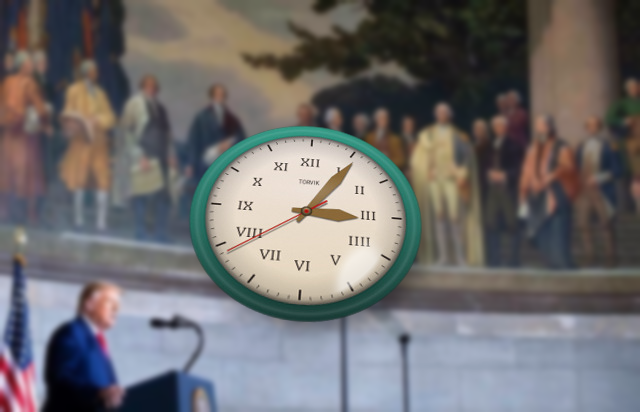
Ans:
3h05m39s
